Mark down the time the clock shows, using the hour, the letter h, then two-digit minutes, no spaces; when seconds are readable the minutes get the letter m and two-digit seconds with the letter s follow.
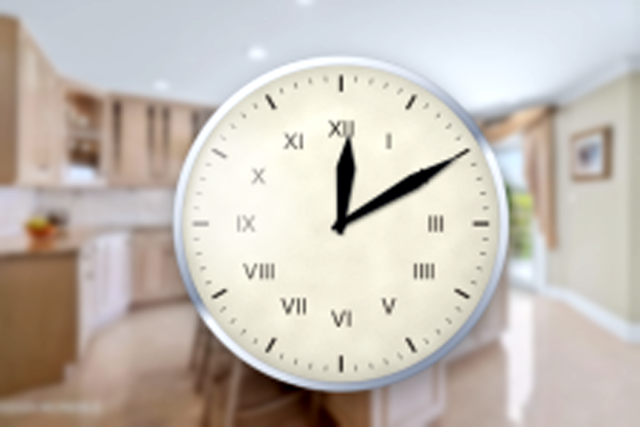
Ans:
12h10
